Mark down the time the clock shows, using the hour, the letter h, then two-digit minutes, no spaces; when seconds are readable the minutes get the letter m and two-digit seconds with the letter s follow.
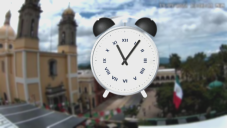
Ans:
11h06
